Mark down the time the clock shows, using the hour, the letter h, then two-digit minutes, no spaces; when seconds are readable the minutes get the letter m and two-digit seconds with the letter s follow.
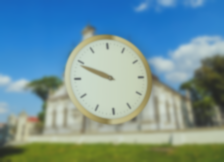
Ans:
9h49
